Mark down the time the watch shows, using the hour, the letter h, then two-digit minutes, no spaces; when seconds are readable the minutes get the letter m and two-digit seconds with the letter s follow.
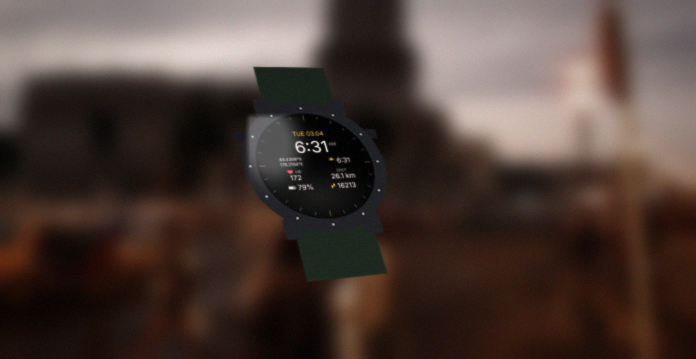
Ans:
6h31
